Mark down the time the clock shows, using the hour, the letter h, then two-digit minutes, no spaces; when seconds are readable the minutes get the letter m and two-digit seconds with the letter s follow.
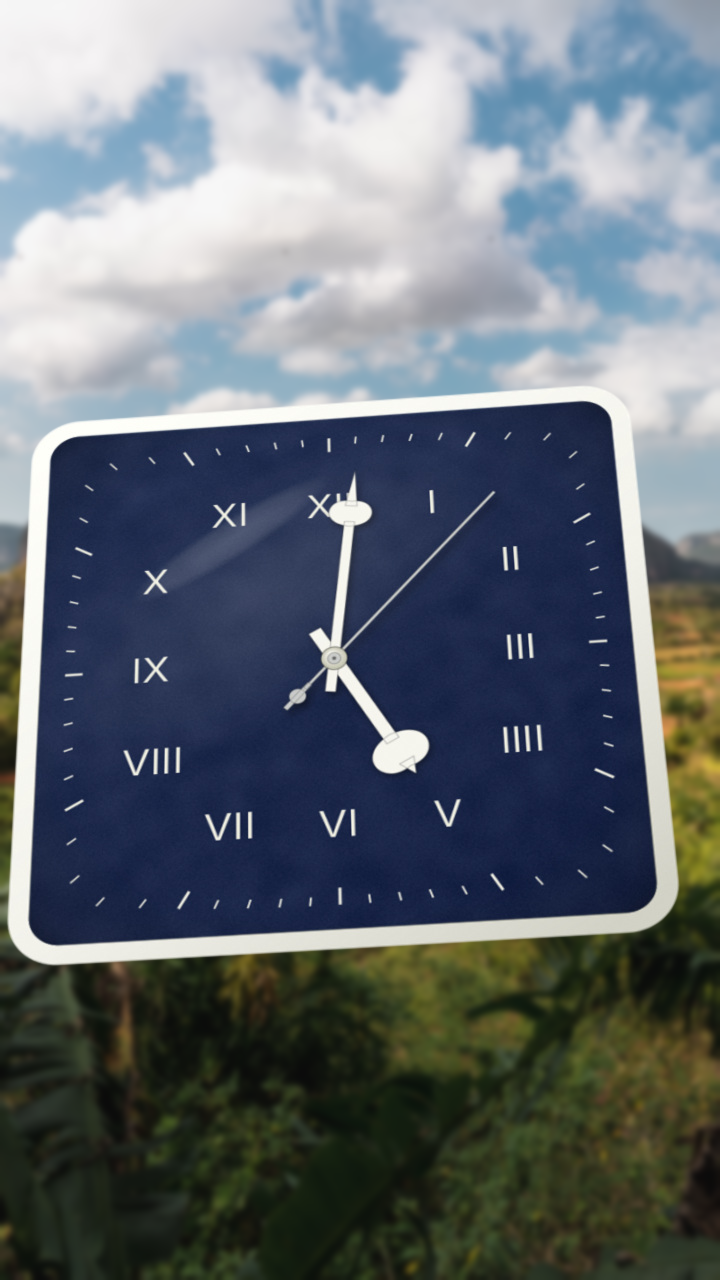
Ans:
5h01m07s
